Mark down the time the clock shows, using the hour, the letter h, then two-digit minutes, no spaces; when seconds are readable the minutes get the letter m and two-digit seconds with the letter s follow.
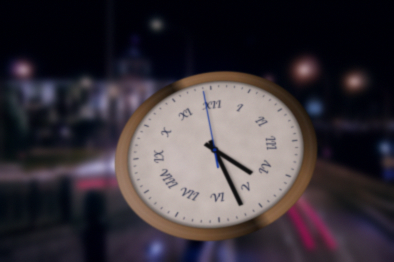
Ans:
4h26m59s
